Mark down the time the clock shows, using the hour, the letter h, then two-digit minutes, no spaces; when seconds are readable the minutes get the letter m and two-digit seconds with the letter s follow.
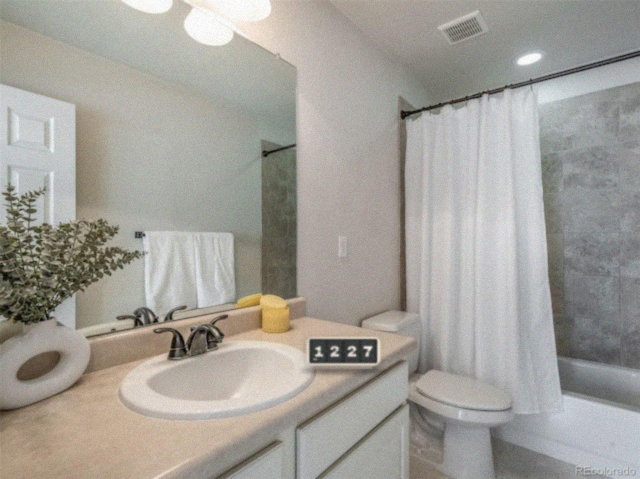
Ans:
12h27
